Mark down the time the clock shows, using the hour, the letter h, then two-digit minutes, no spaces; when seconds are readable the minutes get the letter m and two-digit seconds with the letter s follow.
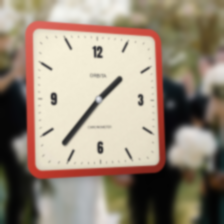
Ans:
1h37
